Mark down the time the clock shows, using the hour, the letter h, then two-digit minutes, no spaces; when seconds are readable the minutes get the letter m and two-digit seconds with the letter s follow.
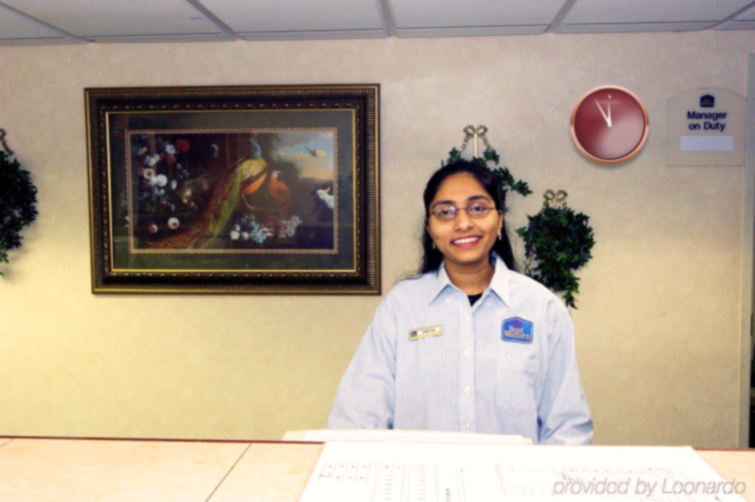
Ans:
11h55
